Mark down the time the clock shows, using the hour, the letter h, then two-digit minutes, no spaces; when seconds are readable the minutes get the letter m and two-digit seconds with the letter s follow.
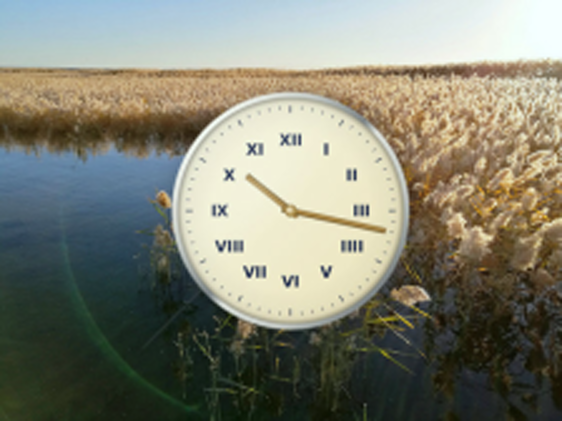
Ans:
10h17
